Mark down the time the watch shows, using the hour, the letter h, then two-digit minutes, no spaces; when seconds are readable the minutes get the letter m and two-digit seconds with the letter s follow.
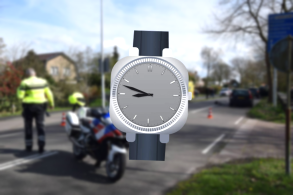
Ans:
8h48
